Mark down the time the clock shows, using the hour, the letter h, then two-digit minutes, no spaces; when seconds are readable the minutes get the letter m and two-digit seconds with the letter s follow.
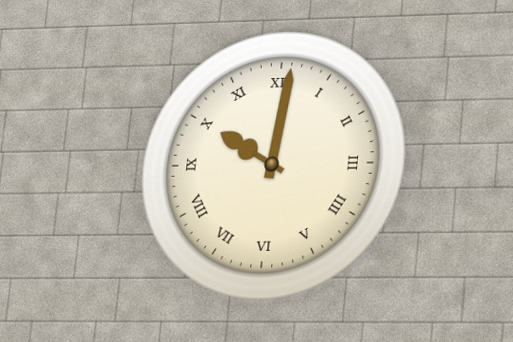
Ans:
10h01
